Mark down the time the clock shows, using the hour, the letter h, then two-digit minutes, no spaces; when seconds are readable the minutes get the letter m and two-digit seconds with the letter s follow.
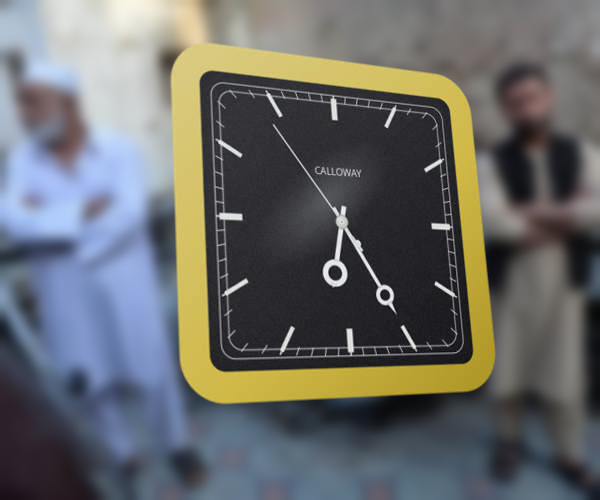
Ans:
6h24m54s
